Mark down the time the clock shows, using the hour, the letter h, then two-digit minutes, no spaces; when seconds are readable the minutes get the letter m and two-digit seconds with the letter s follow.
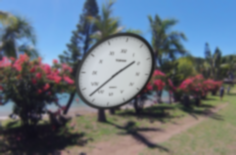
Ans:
1h37
